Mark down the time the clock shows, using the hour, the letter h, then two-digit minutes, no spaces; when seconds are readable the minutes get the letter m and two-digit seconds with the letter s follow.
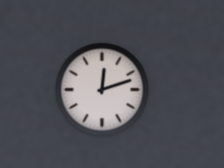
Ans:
12h12
